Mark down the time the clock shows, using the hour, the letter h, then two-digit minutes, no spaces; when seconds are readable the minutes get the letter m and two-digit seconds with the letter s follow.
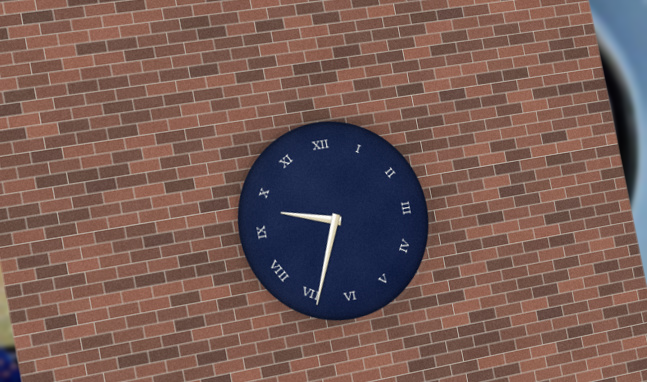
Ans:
9h34
